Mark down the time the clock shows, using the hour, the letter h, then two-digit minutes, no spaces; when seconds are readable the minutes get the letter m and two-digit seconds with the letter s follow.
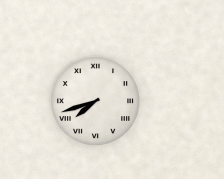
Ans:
7h42
